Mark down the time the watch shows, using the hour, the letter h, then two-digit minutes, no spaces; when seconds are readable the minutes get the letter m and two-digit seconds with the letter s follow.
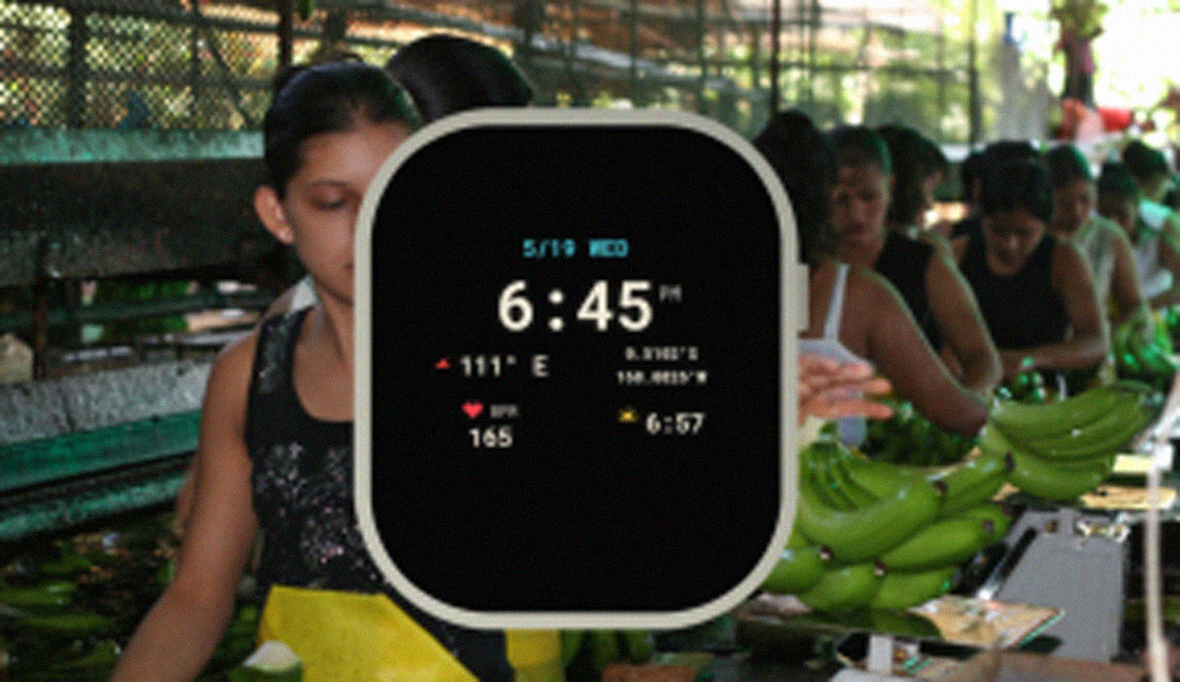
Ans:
6h45
